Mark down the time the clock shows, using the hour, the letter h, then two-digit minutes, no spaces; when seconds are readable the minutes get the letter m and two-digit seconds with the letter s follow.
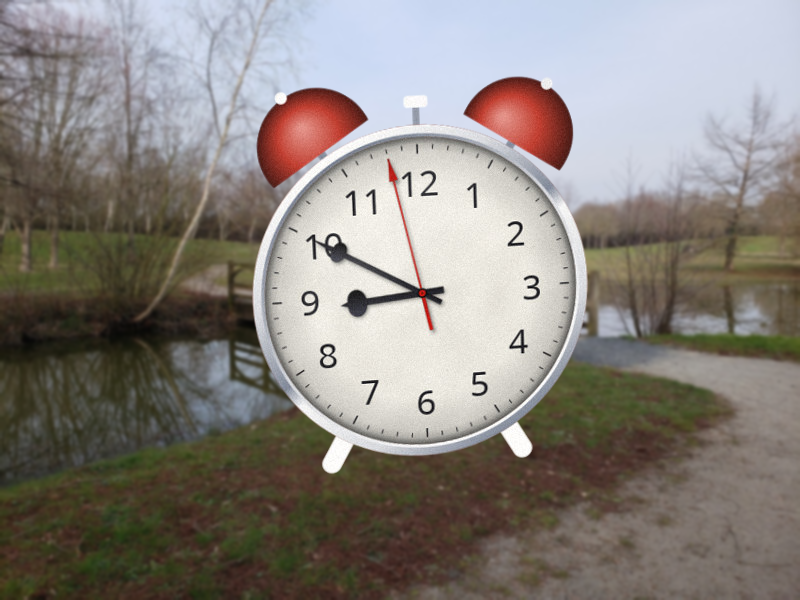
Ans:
8h49m58s
